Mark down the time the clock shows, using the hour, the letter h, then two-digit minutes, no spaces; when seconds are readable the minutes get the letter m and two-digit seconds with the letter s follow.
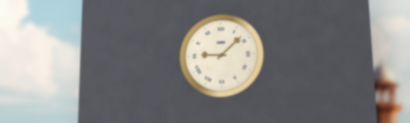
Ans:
9h08
